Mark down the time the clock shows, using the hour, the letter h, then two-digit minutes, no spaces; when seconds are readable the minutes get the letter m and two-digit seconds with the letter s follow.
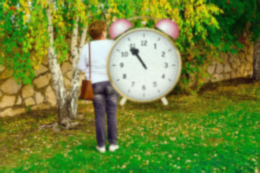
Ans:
10h54
